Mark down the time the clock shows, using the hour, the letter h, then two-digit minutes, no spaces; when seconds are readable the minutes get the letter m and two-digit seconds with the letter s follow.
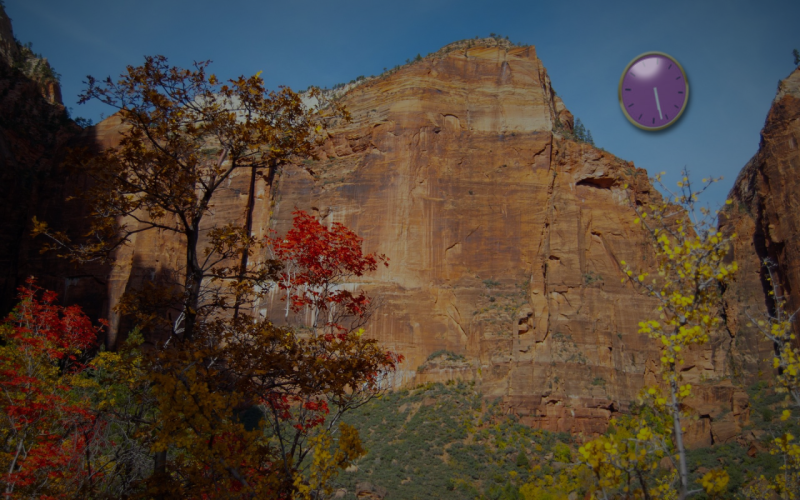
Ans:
5h27
